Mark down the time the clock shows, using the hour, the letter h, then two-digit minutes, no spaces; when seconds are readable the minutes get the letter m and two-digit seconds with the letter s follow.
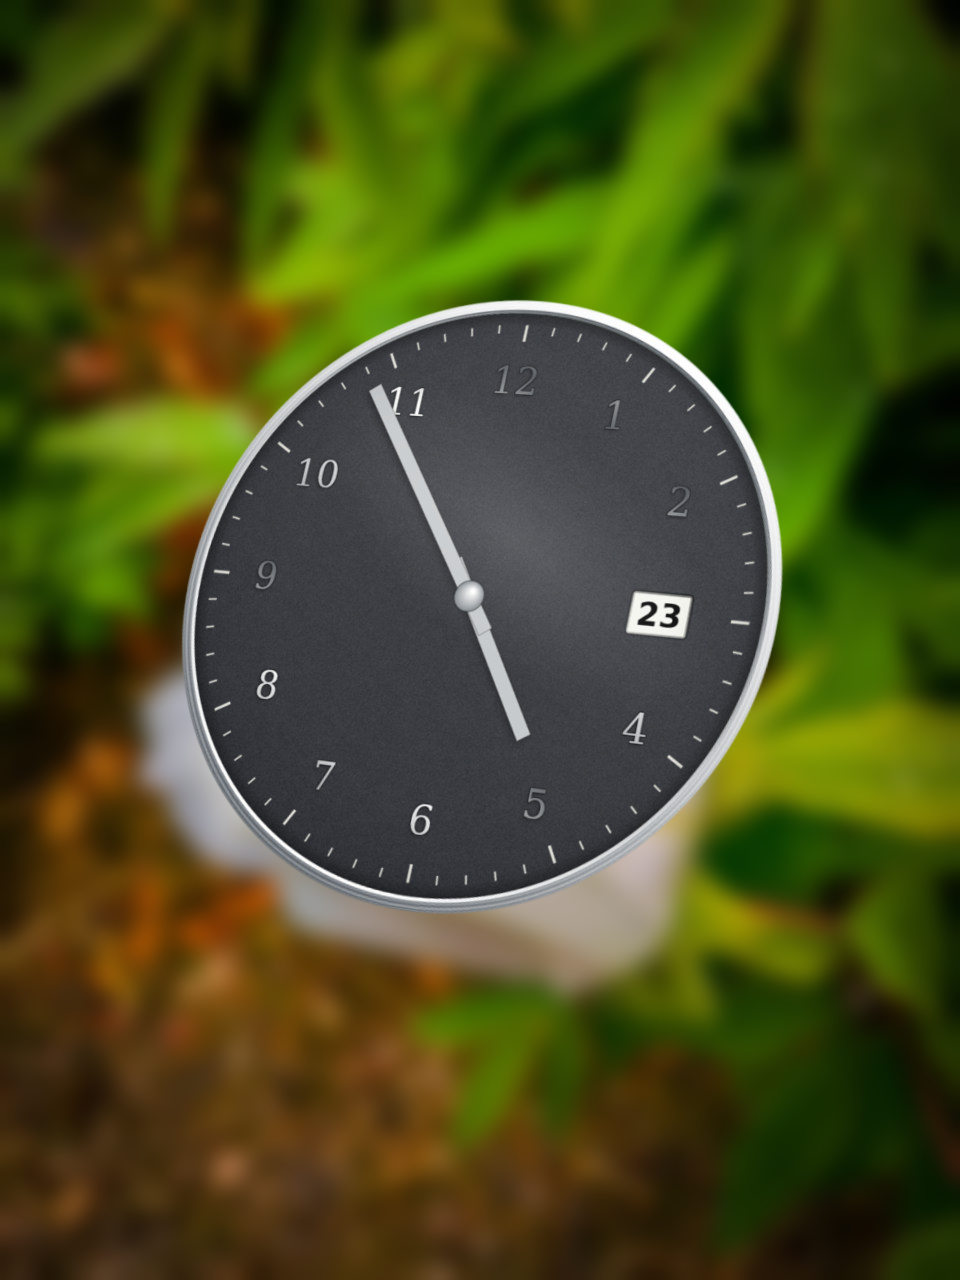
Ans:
4h54
